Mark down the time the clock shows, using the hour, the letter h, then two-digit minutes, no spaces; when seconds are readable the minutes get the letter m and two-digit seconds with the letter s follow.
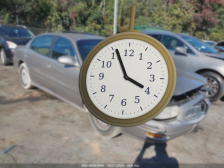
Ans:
3h56
